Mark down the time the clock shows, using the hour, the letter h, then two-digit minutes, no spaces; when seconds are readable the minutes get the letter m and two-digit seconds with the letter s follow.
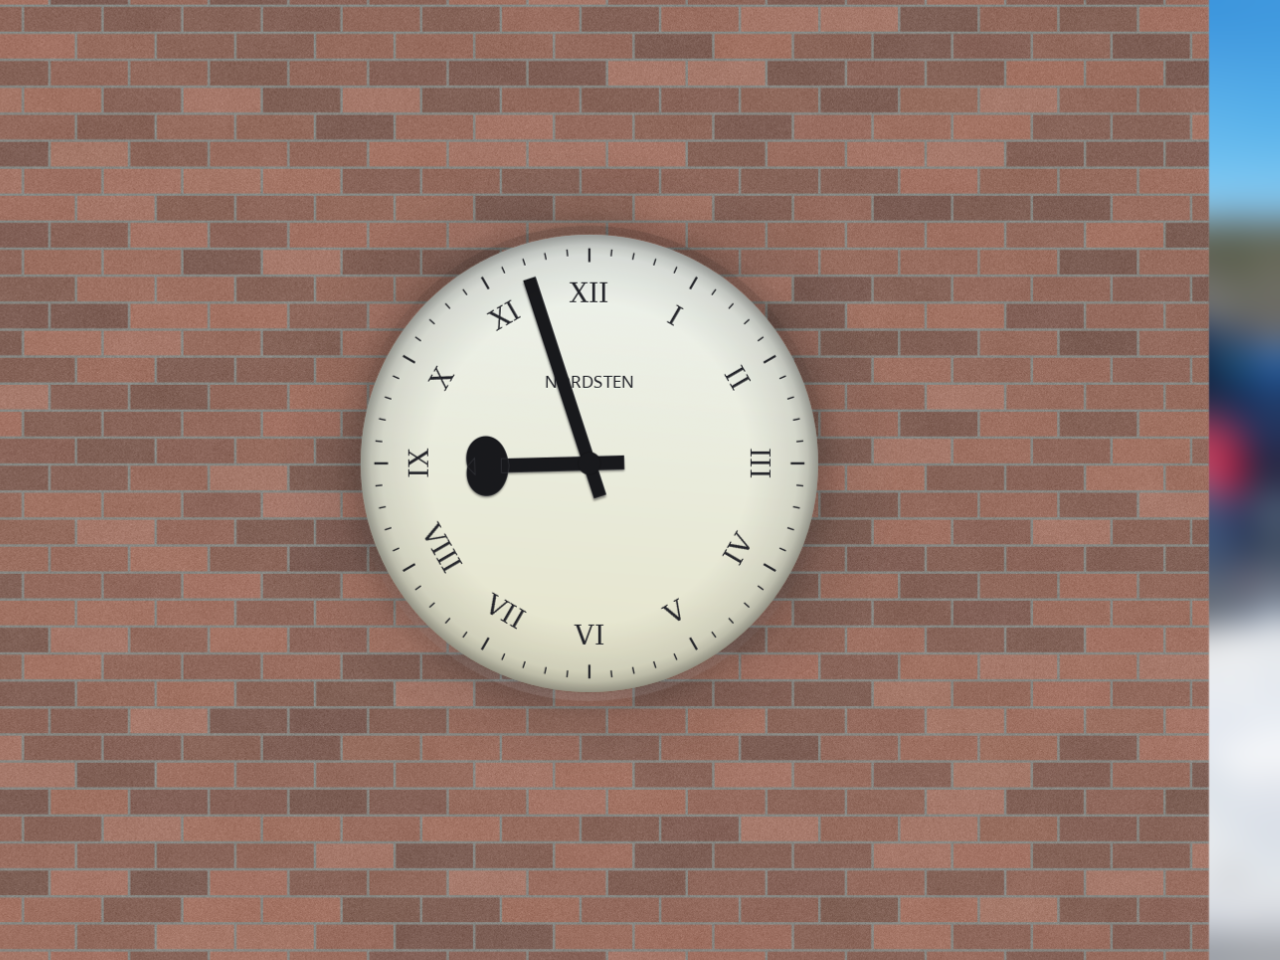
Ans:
8h57
